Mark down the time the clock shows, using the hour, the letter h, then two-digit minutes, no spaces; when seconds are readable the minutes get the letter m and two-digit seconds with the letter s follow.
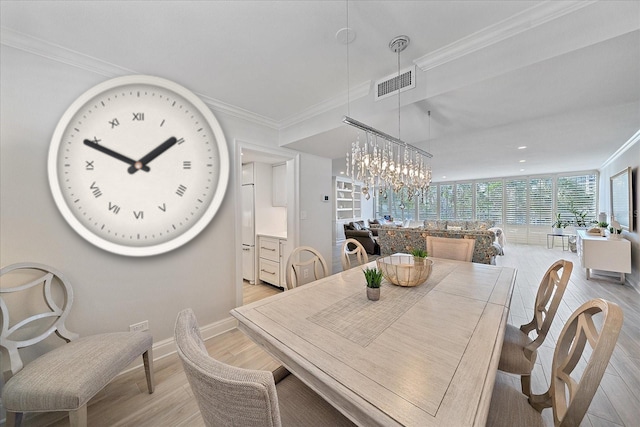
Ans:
1h49
